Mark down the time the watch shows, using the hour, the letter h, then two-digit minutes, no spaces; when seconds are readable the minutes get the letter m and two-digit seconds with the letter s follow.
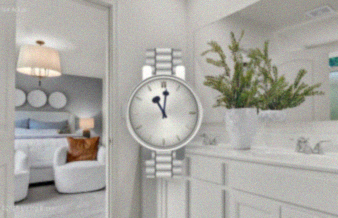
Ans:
11h01
